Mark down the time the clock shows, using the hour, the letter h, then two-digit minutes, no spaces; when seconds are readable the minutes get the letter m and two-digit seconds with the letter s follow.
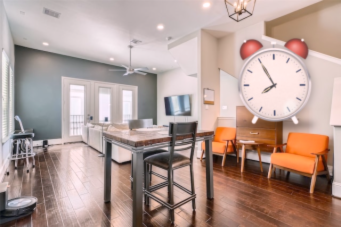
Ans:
7h55
